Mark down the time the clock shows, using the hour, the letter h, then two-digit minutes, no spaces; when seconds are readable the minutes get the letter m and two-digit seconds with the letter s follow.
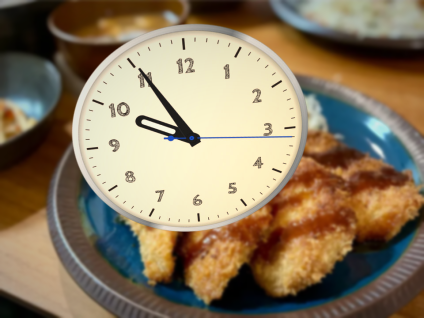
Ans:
9h55m16s
